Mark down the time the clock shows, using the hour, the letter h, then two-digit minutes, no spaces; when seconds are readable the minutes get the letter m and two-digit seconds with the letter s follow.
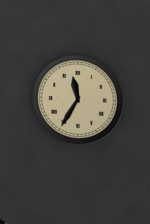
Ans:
11h35
